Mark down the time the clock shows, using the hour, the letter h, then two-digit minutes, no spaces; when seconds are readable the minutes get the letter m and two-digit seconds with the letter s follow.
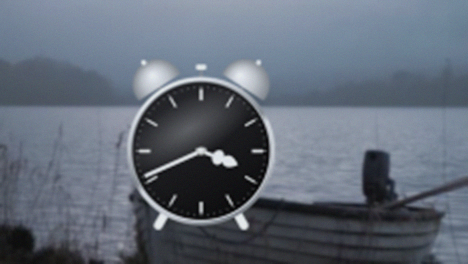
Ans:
3h41
